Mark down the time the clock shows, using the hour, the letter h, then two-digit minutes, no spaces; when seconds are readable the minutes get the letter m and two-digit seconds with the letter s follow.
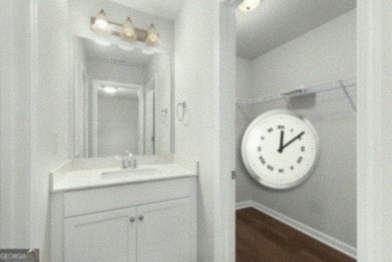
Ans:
12h09
